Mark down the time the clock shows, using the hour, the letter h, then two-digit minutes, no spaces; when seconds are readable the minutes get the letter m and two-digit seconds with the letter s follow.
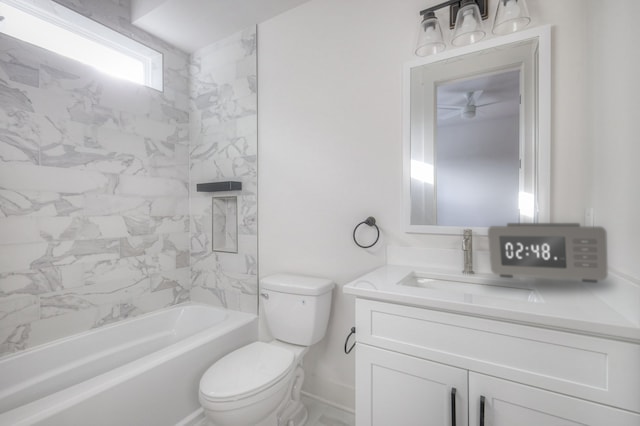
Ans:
2h48
